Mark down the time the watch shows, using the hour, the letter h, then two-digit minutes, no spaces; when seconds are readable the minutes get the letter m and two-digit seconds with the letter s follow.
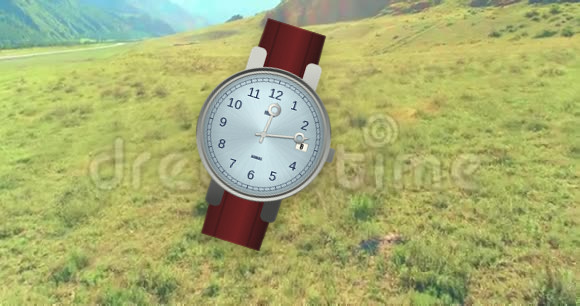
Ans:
12h13
